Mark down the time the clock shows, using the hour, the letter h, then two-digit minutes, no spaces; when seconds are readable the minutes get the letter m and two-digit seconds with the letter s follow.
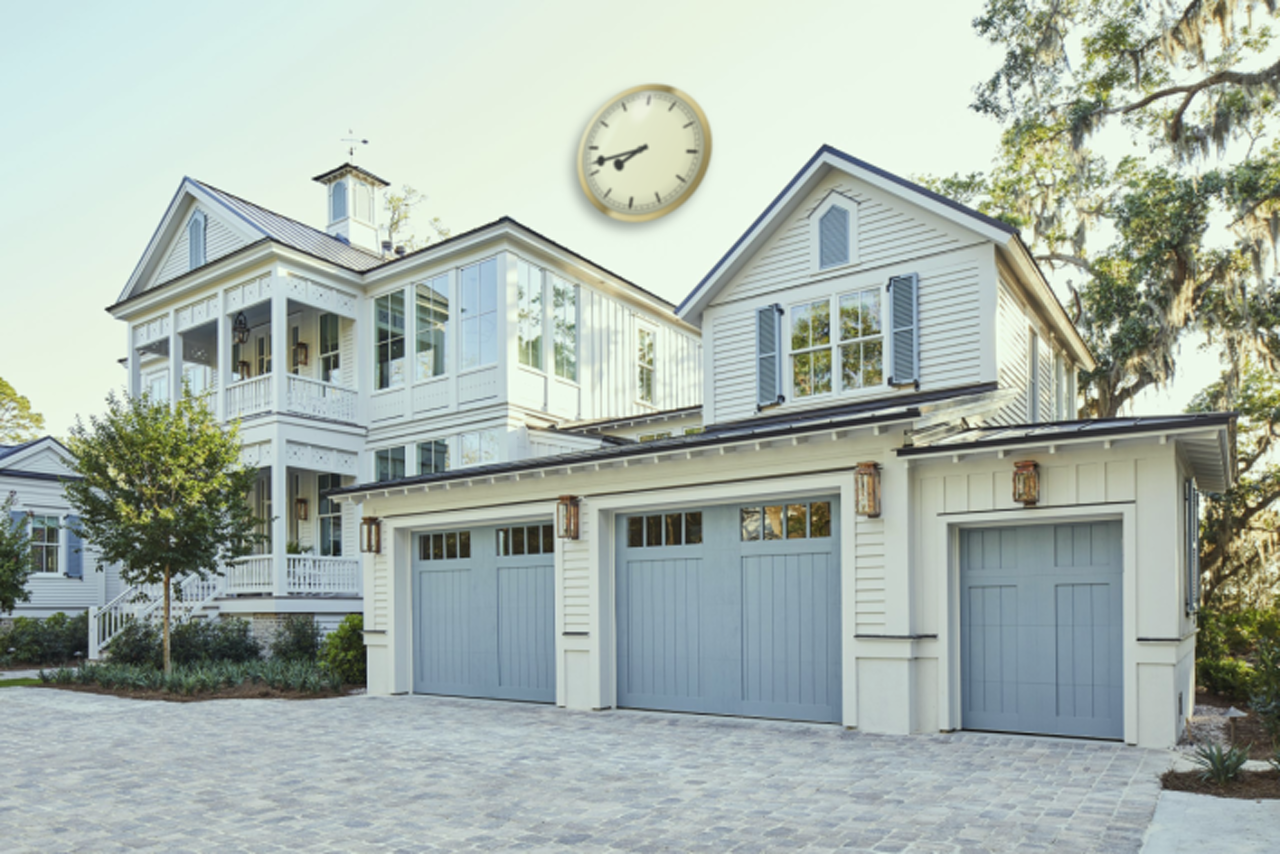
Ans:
7h42
